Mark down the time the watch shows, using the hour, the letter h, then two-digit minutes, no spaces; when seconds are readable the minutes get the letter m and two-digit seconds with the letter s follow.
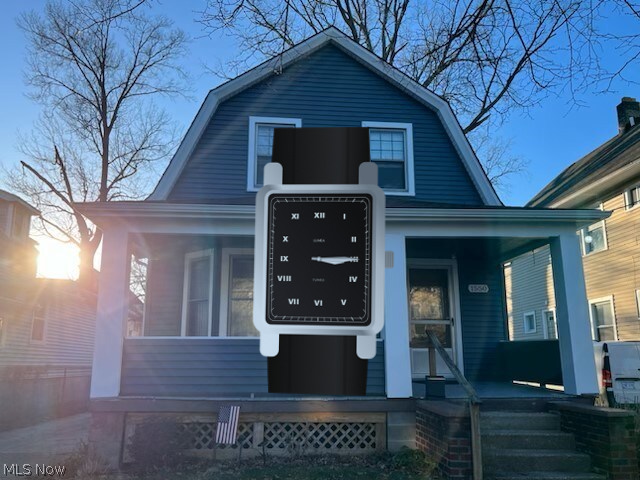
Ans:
3h15
